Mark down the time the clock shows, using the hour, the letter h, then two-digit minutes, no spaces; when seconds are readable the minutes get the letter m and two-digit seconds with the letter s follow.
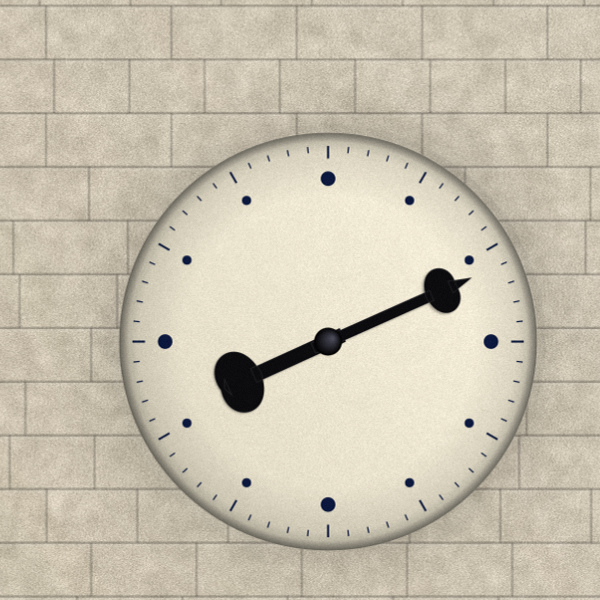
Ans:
8h11
